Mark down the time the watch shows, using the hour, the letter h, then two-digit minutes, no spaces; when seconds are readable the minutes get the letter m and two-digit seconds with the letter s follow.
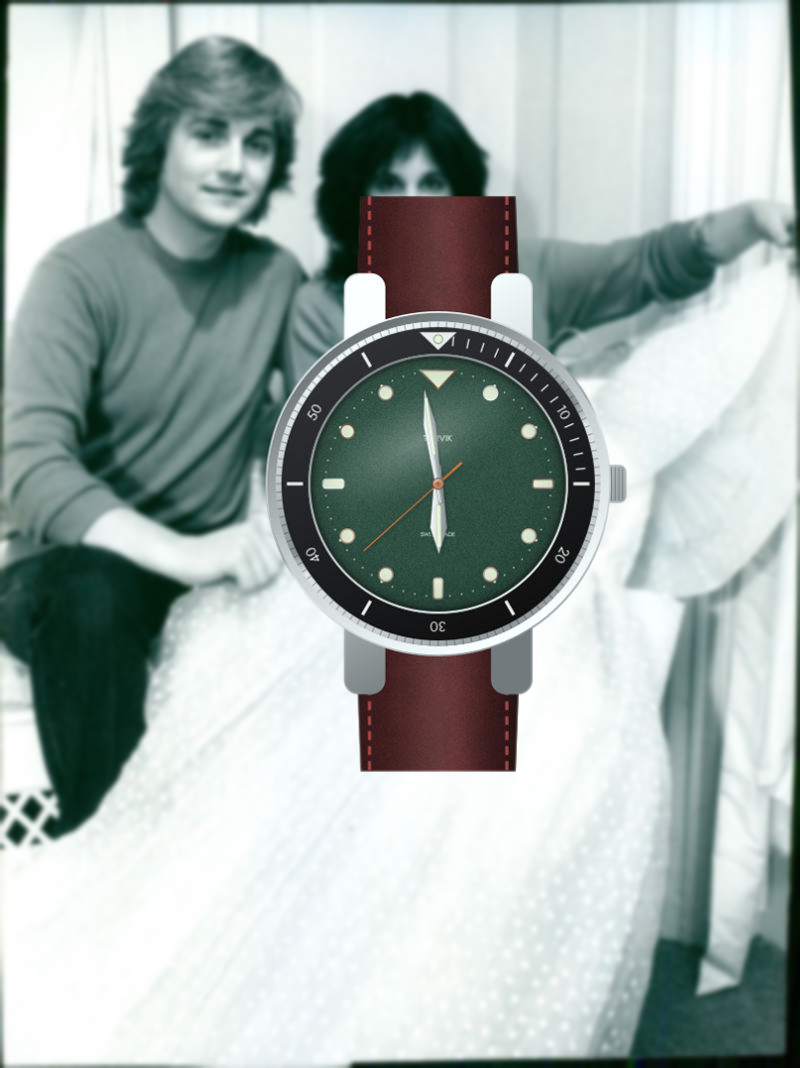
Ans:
5h58m38s
